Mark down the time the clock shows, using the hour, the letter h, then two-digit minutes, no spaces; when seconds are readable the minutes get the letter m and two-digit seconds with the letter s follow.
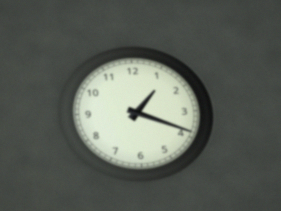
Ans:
1h19
